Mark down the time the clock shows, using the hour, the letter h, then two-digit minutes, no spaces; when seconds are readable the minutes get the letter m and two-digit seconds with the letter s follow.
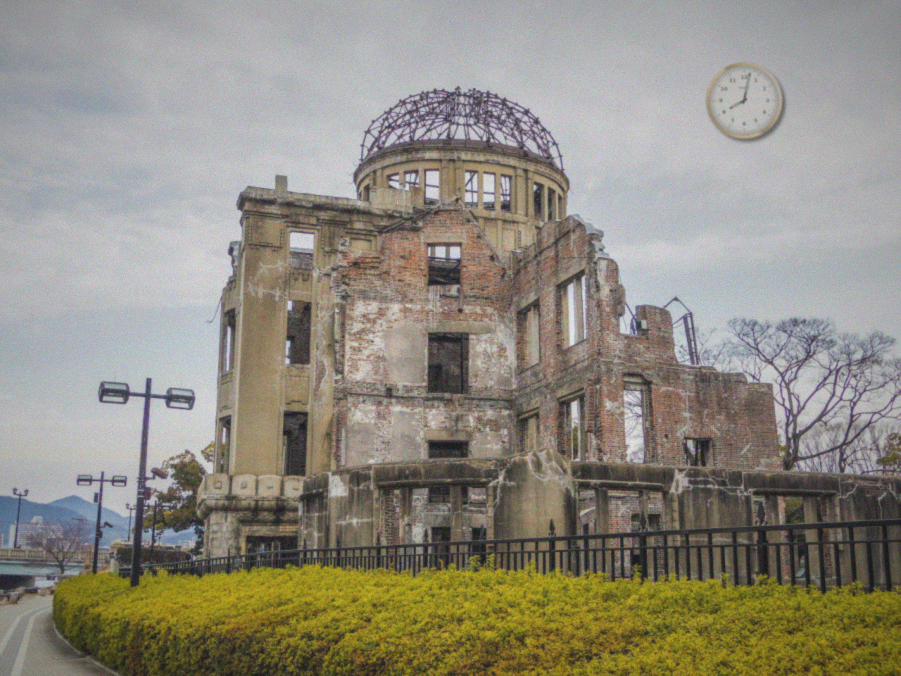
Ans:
8h02
